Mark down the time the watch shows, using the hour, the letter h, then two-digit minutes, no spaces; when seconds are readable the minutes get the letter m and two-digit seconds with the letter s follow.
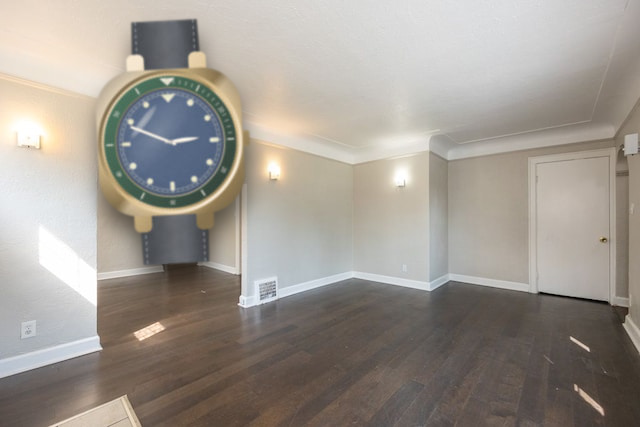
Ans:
2h49
